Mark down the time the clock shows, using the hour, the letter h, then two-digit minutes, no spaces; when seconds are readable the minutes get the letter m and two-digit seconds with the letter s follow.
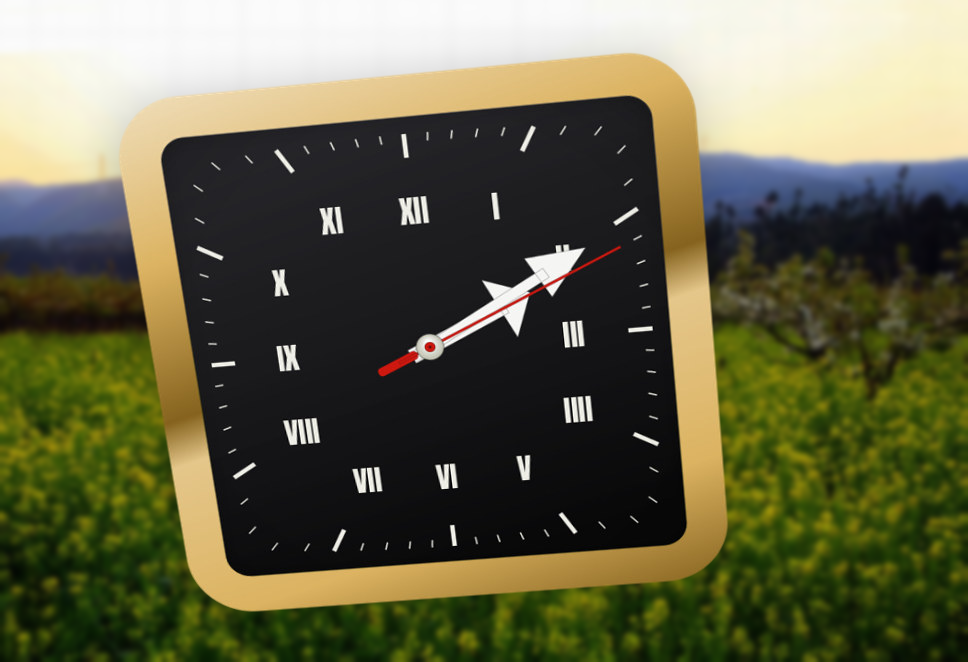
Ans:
2h10m11s
